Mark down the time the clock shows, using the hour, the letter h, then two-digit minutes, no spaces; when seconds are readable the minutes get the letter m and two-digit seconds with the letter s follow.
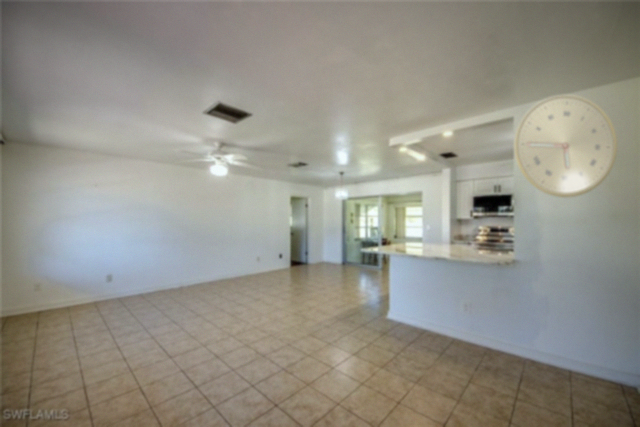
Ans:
5h45
